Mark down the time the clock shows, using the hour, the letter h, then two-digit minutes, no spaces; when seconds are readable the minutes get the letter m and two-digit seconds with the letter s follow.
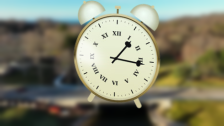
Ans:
1h16
